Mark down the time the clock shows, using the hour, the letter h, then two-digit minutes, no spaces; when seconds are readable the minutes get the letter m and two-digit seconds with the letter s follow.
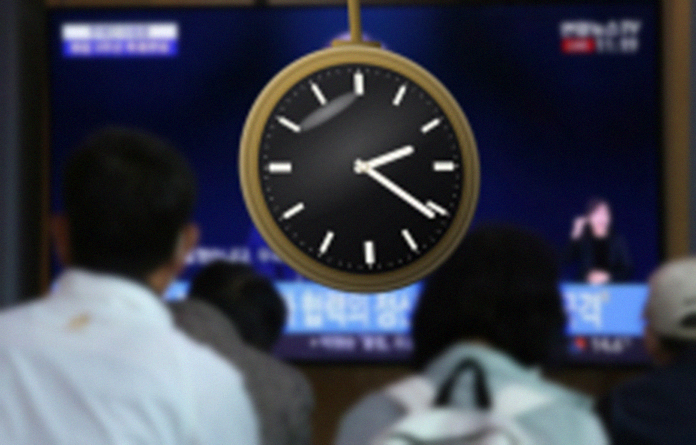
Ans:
2h21
